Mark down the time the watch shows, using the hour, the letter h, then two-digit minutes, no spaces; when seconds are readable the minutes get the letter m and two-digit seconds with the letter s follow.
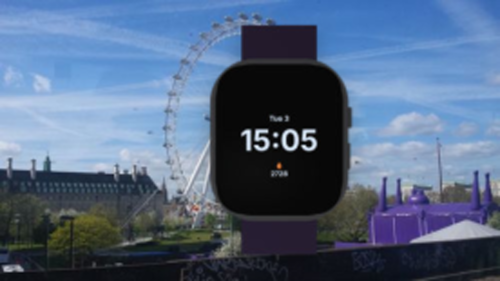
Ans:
15h05
